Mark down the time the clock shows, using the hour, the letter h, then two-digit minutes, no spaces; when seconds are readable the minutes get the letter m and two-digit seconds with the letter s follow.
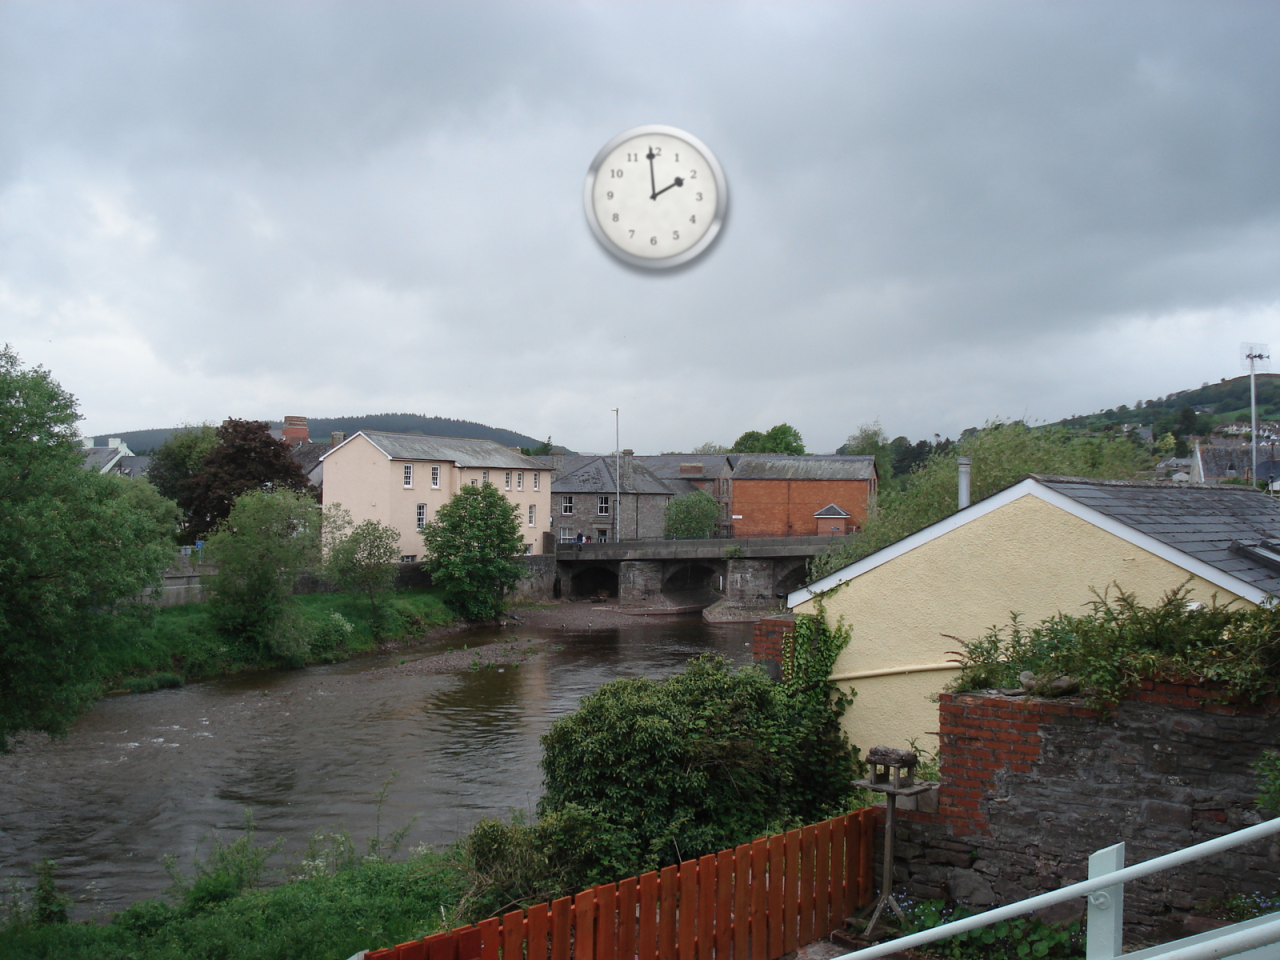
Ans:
1h59
